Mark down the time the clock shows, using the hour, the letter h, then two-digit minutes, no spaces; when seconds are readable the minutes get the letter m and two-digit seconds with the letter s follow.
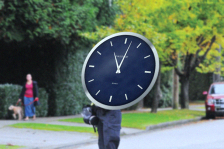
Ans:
11h02
